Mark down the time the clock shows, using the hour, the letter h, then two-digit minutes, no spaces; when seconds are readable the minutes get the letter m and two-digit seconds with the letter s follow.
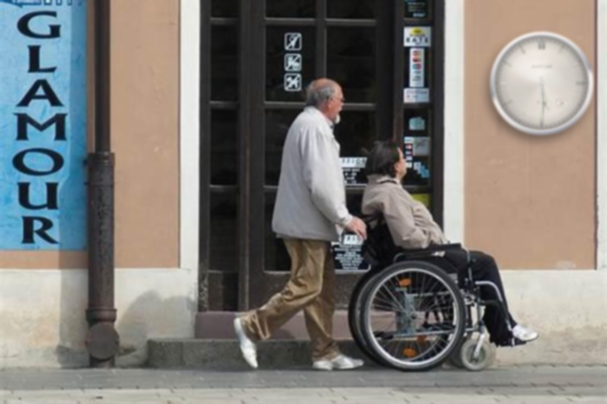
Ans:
5h30
